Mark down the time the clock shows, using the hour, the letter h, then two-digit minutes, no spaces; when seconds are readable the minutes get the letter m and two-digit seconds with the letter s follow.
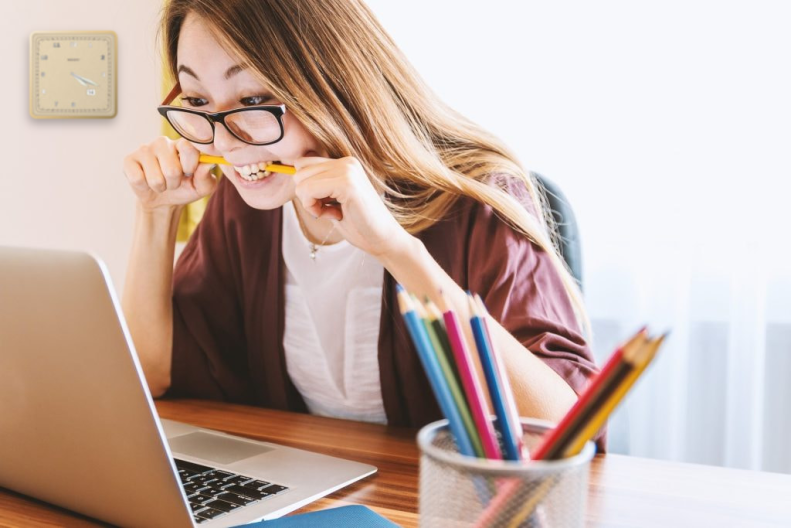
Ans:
4h19
